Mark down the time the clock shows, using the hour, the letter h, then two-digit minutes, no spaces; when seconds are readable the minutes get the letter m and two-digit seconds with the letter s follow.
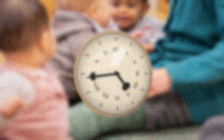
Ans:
4h44
